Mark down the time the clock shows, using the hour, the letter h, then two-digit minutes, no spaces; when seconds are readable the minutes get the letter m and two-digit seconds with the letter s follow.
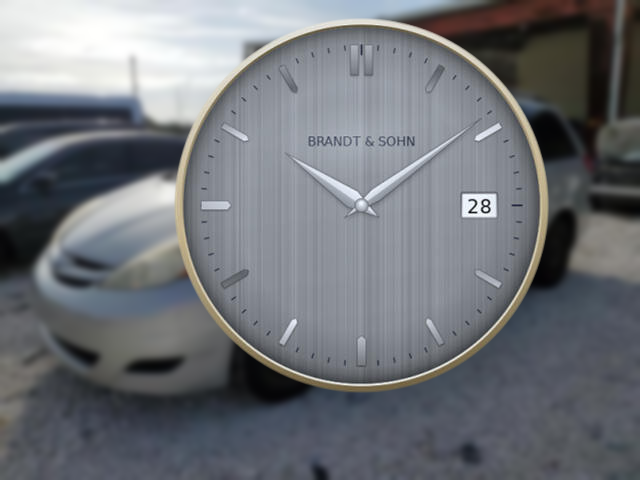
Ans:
10h09
